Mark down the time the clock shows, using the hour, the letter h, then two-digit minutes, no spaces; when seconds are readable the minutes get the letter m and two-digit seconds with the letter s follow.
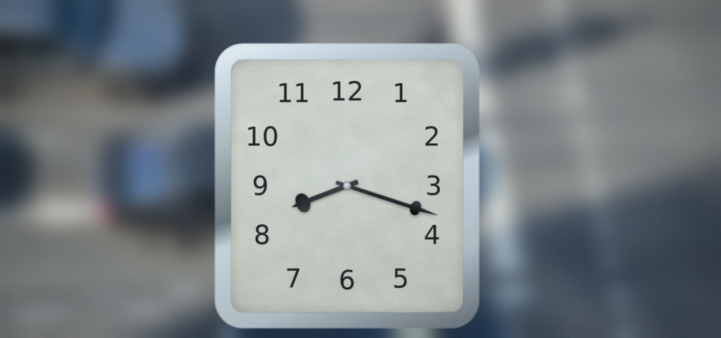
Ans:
8h18
